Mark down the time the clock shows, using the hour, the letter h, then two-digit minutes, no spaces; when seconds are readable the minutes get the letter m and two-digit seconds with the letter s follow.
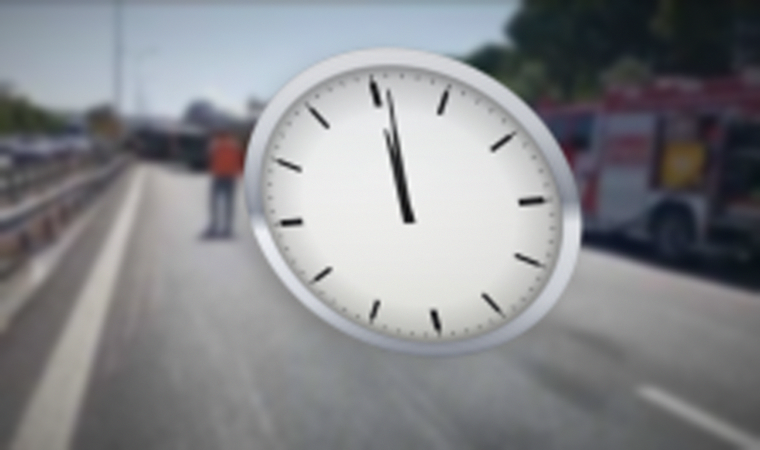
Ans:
12h01
